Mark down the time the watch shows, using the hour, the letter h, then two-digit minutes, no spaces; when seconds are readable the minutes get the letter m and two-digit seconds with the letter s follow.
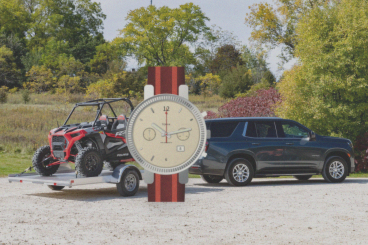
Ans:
10h13
